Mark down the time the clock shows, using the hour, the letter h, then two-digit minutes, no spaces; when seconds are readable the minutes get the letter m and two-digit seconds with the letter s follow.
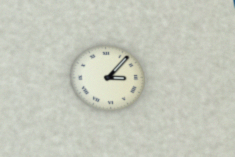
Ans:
3h07
